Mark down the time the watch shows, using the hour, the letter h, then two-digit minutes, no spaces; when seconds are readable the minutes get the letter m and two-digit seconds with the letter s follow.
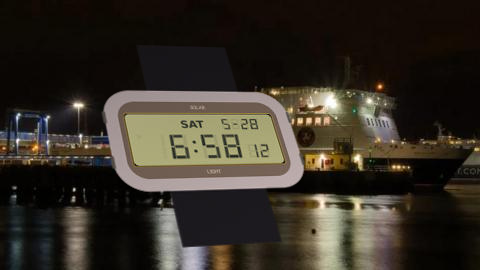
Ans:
6h58m12s
